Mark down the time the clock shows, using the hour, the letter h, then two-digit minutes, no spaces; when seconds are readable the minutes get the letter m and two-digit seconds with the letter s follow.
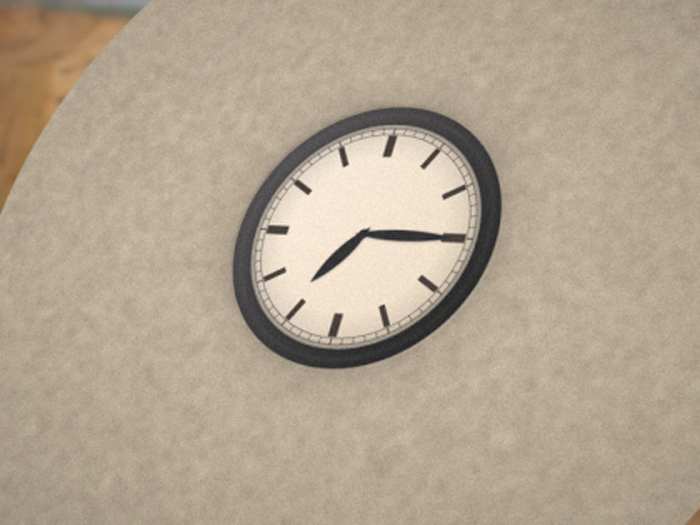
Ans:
7h15
